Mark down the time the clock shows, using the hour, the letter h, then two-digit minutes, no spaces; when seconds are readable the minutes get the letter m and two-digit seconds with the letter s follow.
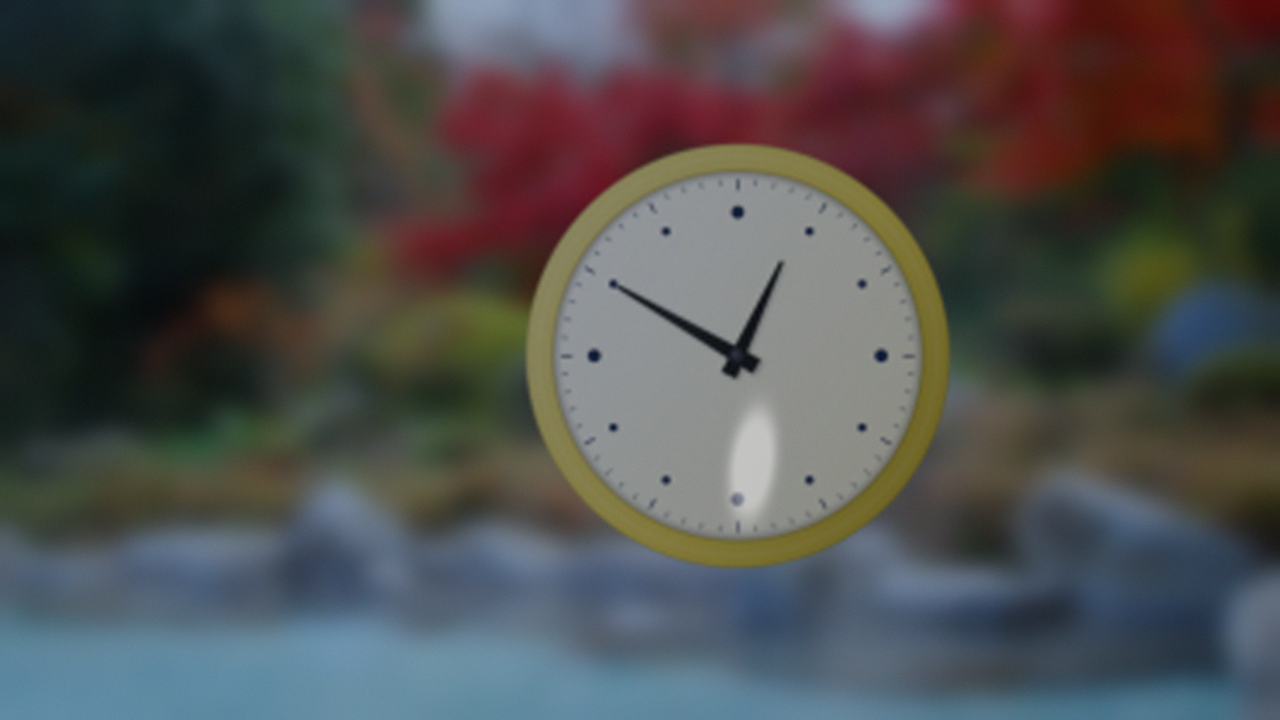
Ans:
12h50
